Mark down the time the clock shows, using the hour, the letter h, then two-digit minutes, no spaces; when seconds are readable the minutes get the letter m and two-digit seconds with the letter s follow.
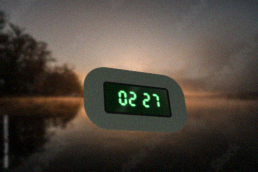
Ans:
2h27
